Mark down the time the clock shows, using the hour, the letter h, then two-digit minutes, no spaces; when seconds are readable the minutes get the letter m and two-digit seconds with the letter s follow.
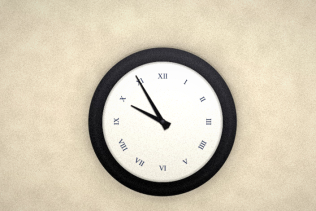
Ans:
9h55
